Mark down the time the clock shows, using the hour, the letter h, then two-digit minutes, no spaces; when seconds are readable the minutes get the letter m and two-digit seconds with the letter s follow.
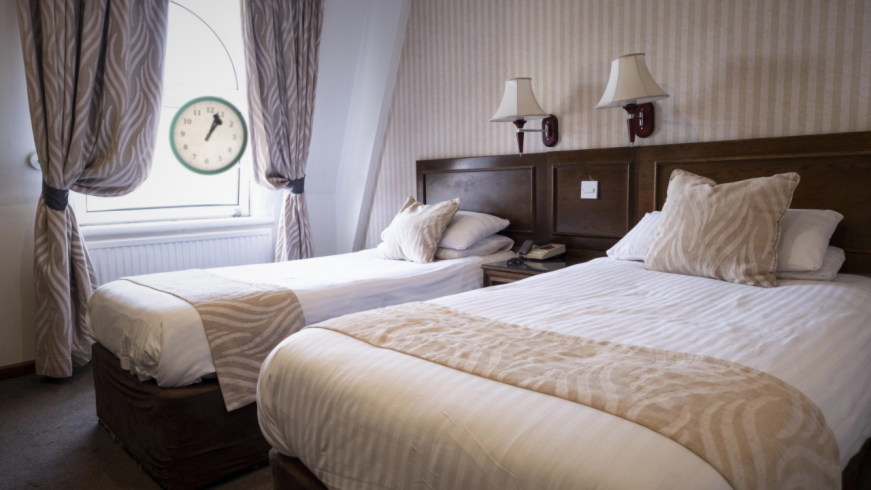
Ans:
1h03
